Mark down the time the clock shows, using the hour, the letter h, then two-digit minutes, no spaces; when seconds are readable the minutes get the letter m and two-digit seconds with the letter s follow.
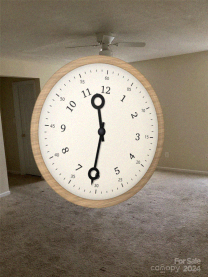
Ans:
11h31
